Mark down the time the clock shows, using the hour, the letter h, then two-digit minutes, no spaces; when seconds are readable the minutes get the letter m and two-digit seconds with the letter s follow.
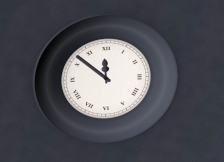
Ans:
11h52
